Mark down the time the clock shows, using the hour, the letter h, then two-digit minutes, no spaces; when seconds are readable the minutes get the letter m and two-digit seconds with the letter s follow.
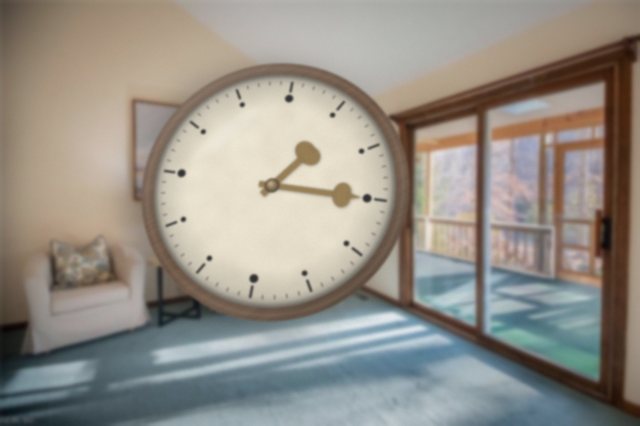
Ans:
1h15
